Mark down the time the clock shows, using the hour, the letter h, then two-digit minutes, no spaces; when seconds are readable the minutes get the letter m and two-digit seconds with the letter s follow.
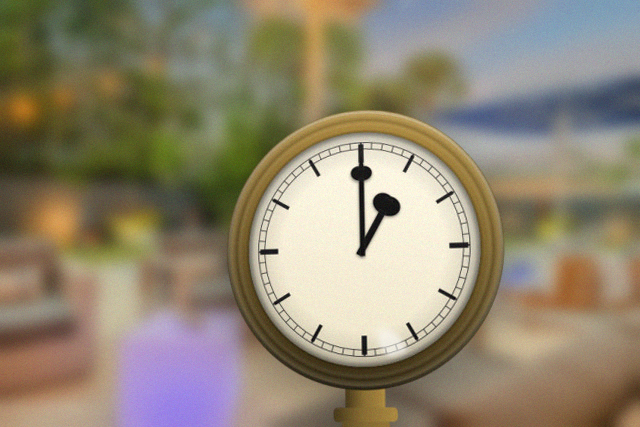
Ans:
1h00
